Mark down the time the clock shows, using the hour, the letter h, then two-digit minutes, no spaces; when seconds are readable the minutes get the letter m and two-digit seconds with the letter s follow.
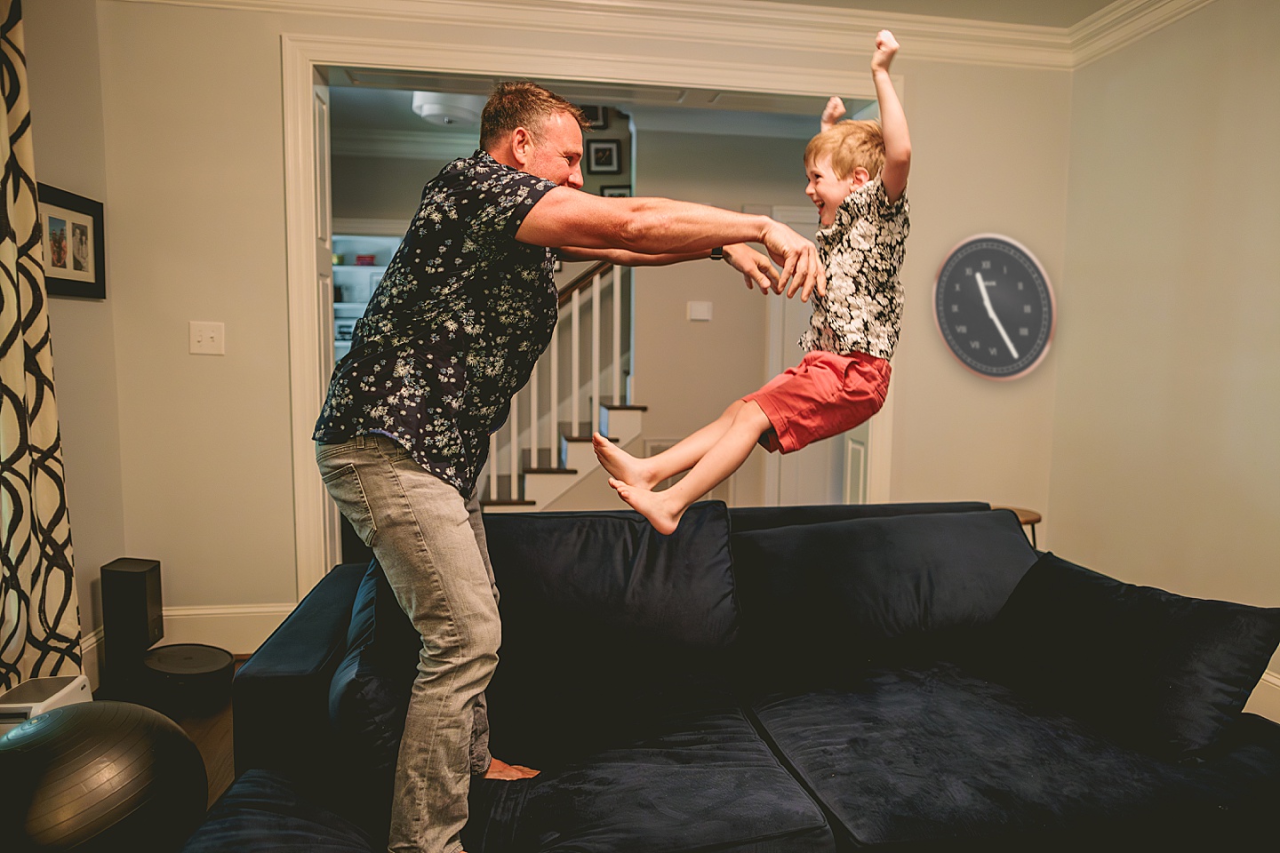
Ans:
11h25
